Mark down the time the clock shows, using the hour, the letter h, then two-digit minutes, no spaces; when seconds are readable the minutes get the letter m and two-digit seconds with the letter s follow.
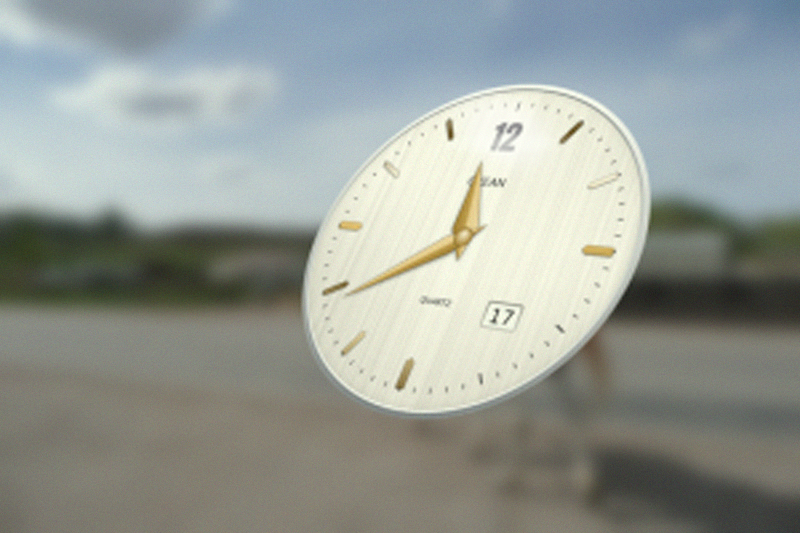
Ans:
11h39
